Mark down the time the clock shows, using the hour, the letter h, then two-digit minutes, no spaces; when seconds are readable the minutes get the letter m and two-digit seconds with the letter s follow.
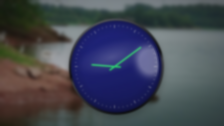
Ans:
9h09
